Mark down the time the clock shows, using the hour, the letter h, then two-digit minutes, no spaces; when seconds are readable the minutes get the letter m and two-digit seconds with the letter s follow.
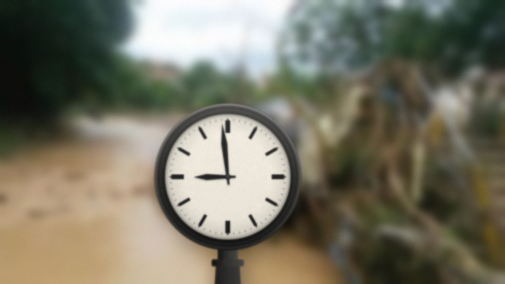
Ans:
8h59
